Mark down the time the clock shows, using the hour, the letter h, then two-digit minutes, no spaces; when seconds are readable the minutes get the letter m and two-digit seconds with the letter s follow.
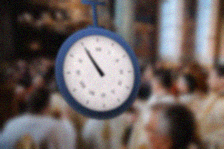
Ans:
10h55
